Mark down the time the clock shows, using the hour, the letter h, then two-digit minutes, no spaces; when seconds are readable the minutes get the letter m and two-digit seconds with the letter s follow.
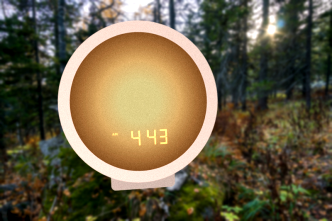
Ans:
4h43
